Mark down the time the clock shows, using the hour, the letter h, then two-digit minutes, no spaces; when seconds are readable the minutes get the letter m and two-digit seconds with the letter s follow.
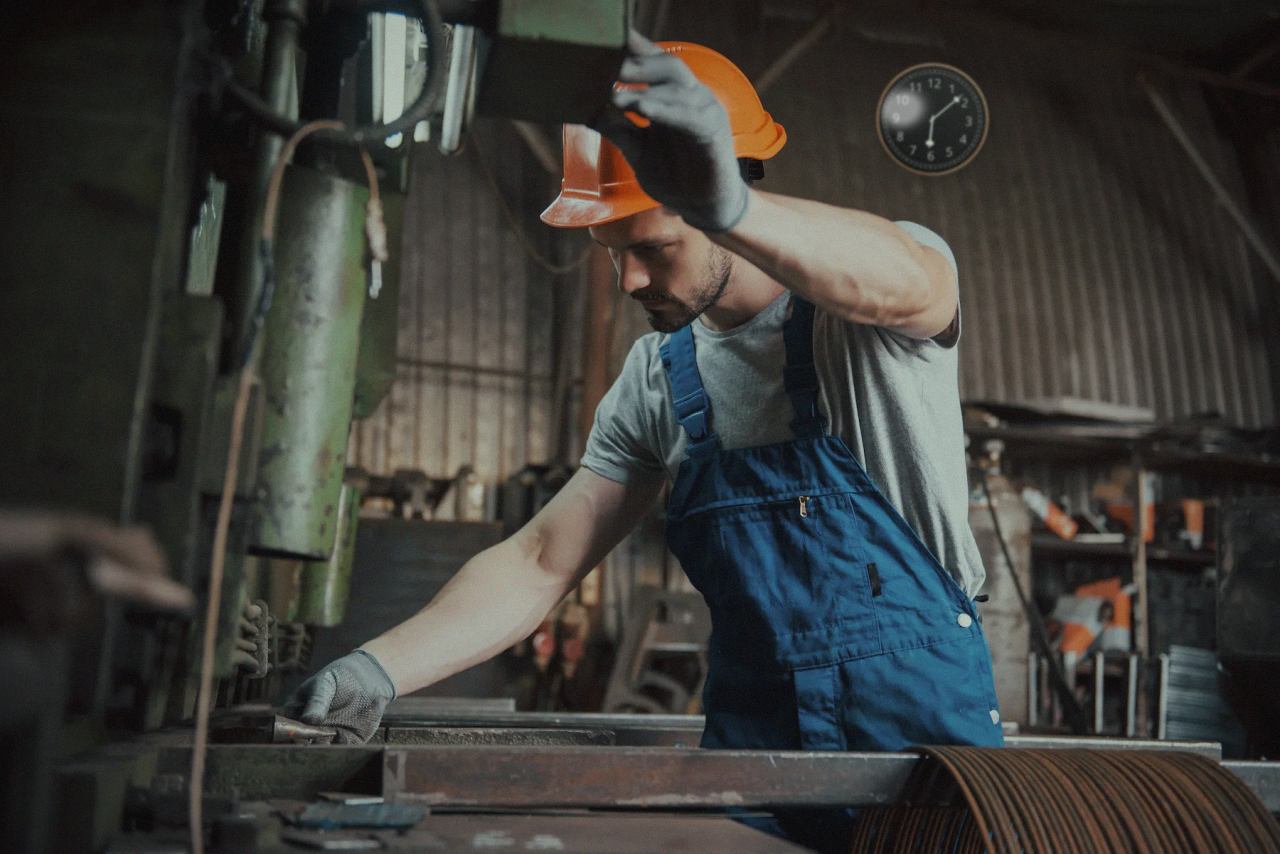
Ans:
6h08
